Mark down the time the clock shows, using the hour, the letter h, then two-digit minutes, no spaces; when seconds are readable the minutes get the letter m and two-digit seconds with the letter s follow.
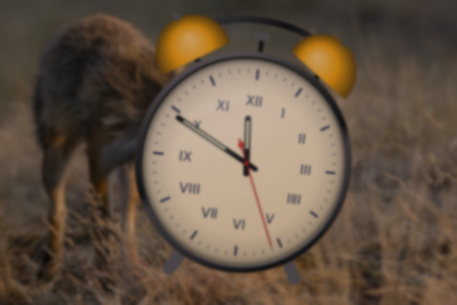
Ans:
11h49m26s
